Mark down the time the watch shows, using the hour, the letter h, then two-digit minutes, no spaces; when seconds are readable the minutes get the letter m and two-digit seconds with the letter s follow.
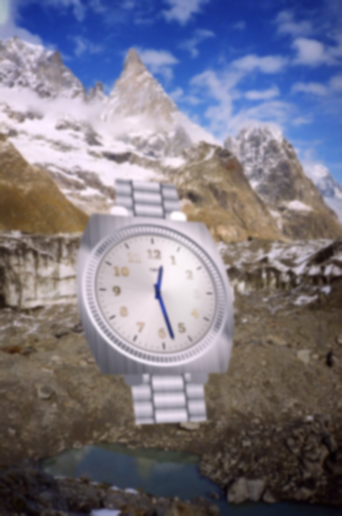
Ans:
12h28
